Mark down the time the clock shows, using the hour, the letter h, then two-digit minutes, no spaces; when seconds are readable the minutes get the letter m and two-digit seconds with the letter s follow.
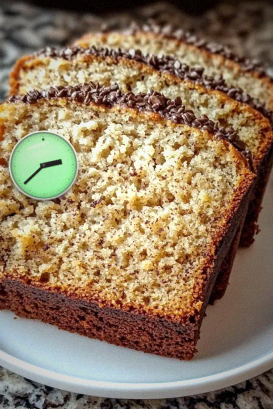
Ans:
2h38
